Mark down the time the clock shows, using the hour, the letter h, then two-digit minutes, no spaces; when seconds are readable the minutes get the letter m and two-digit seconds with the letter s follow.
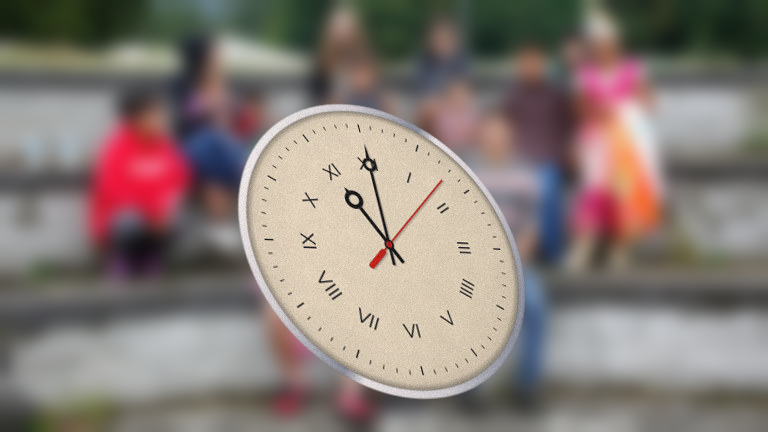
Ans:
11h00m08s
